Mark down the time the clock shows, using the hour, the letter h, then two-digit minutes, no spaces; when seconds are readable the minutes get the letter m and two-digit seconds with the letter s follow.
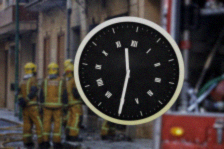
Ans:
11h30
